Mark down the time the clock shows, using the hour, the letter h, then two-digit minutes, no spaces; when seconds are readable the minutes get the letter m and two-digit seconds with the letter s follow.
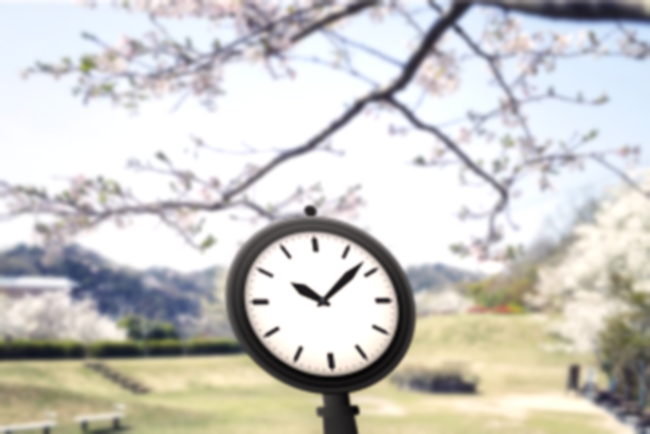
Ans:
10h08
